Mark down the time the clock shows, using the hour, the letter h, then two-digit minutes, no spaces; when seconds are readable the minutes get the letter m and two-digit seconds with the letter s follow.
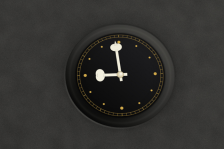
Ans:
8h59
